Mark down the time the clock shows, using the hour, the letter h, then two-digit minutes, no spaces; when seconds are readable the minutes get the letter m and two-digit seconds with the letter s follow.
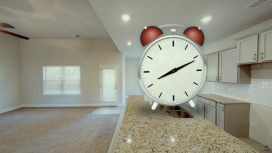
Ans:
8h11
